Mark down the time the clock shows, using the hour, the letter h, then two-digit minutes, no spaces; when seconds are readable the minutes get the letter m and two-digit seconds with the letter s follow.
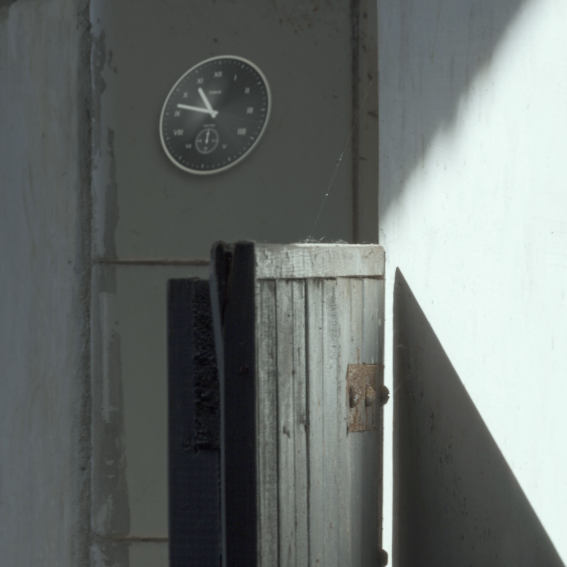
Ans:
10h47
